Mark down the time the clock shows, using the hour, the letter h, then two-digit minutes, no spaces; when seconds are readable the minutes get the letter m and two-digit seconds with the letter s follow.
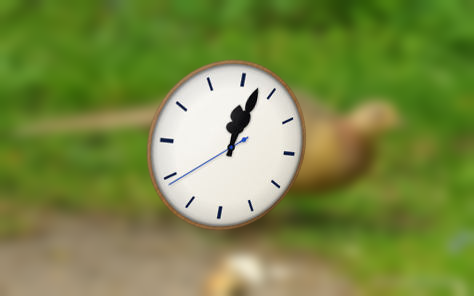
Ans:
12h02m39s
